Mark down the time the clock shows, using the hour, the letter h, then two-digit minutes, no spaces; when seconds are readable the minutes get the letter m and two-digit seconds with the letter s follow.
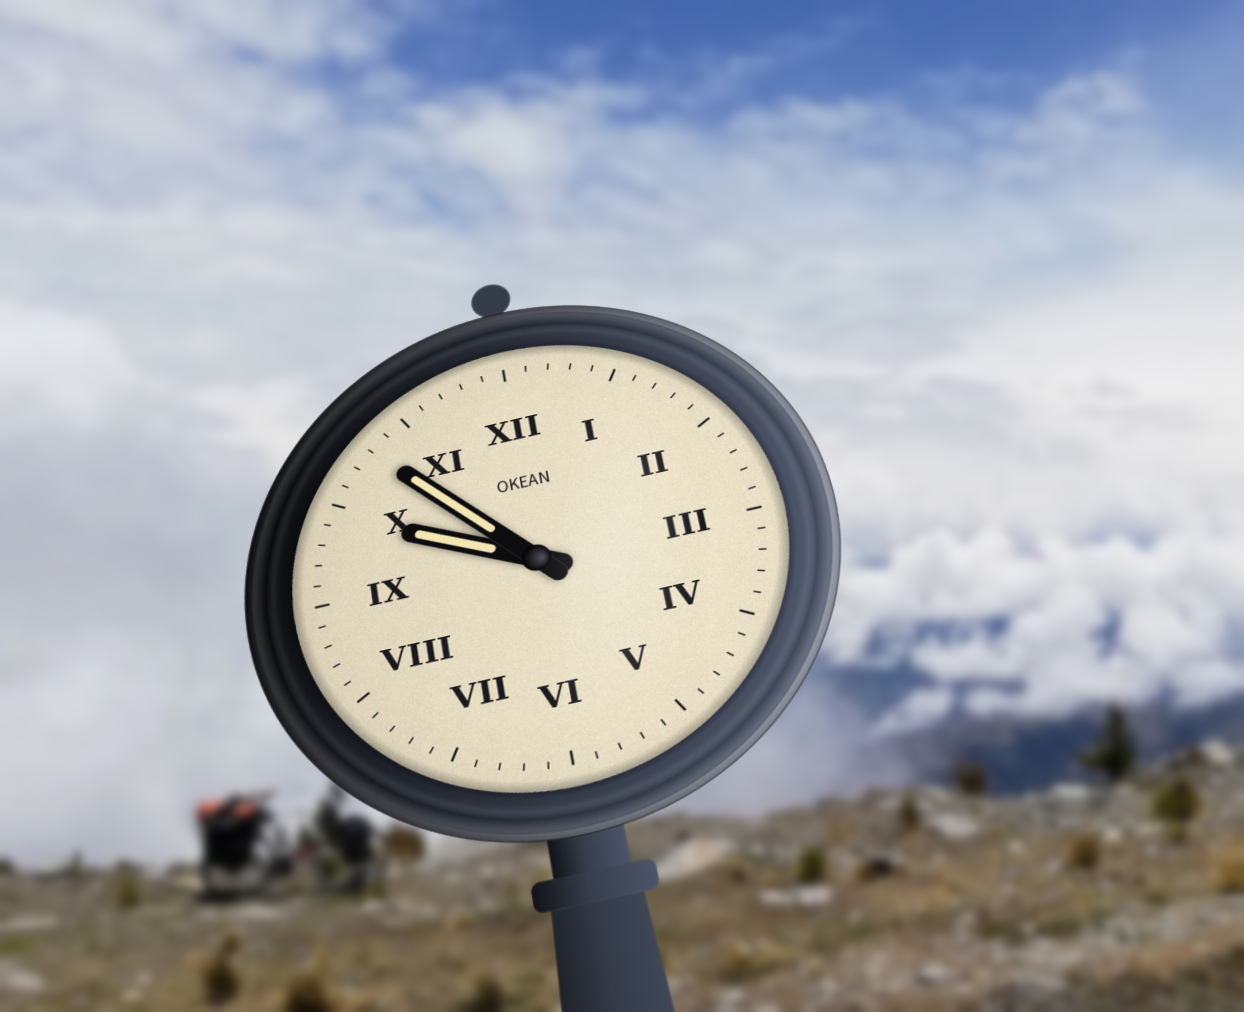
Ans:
9h53
